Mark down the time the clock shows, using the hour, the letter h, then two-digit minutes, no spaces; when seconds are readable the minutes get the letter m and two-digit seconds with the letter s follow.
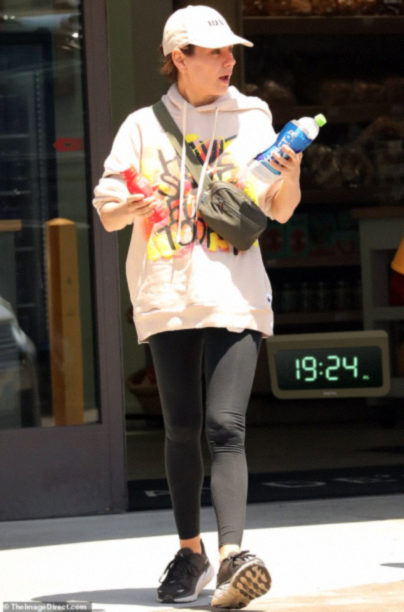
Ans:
19h24
